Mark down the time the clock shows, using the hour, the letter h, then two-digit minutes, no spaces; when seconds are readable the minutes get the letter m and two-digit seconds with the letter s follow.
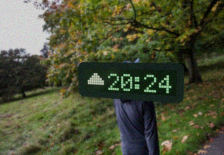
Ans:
20h24
